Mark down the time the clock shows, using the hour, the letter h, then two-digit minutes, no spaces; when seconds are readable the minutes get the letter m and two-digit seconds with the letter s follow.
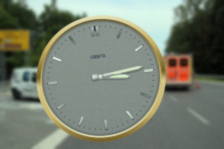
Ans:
3h14
